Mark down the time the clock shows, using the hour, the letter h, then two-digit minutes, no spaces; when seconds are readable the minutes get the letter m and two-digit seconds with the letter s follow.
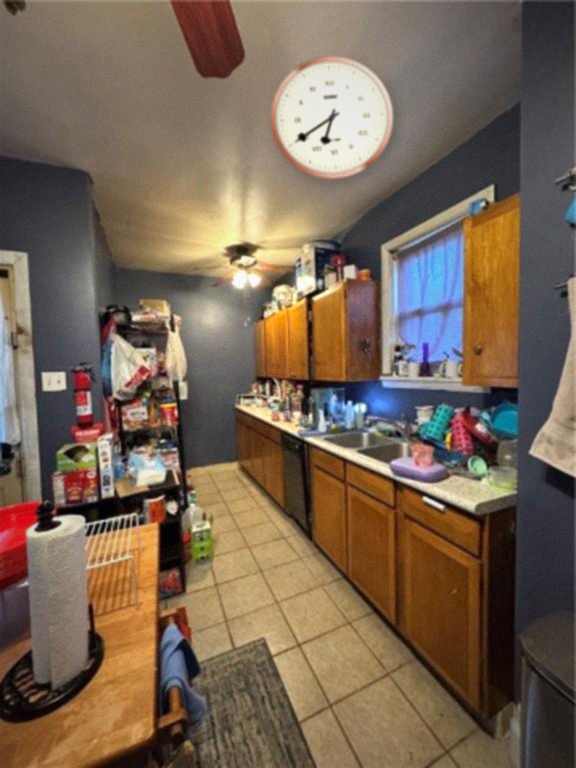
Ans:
6h40
